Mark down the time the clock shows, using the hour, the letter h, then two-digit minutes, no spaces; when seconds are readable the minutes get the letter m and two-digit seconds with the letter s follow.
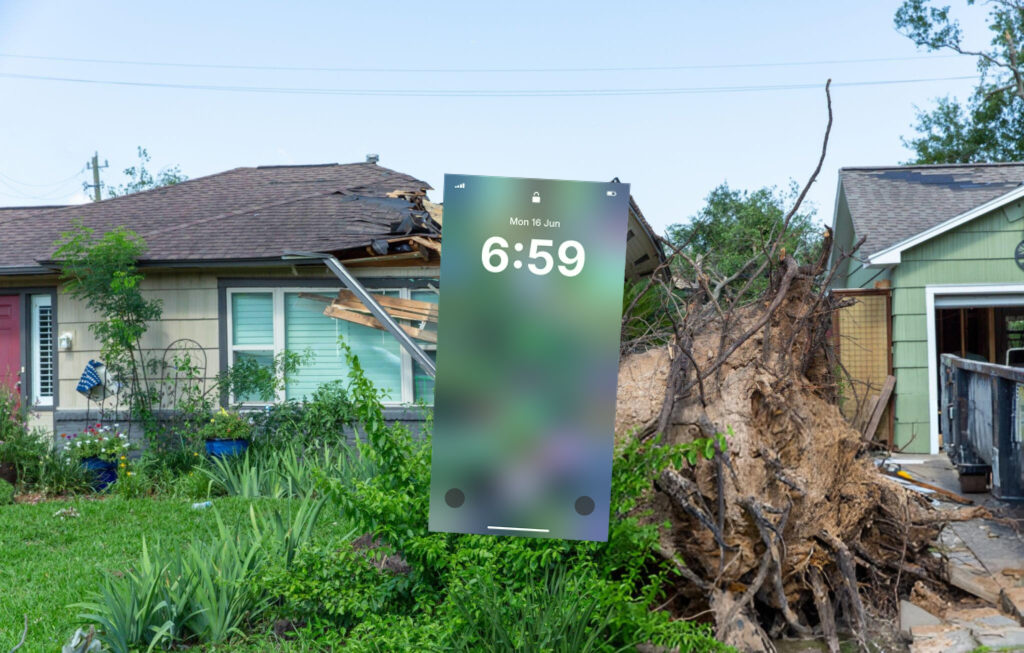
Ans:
6h59
